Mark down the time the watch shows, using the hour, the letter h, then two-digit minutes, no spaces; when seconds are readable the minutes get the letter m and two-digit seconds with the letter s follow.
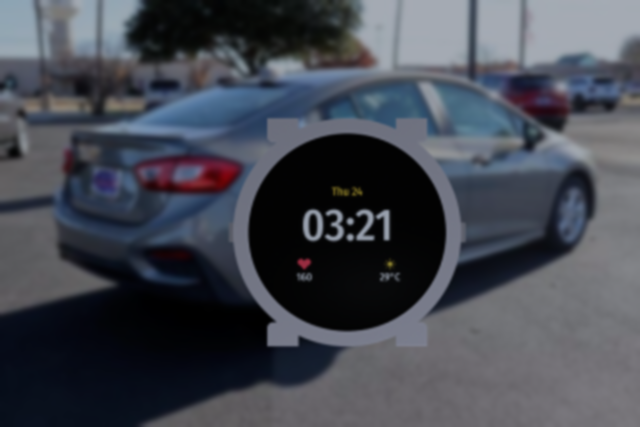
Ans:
3h21
